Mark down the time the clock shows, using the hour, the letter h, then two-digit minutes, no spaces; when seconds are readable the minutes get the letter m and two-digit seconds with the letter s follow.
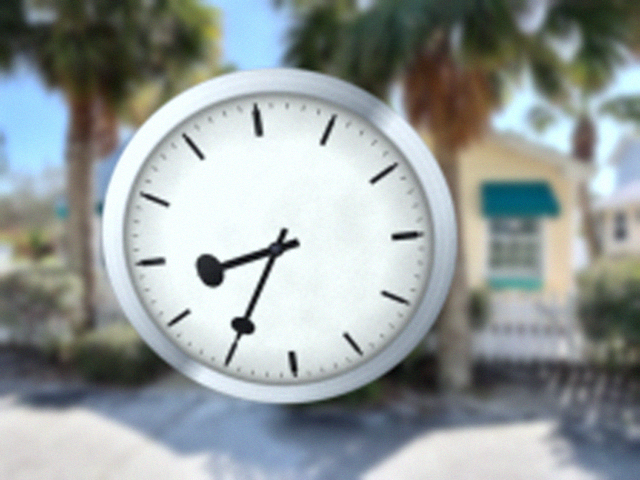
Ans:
8h35
